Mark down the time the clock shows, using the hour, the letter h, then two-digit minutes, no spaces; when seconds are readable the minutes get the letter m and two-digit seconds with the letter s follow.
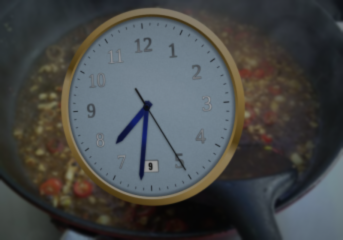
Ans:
7h31m25s
